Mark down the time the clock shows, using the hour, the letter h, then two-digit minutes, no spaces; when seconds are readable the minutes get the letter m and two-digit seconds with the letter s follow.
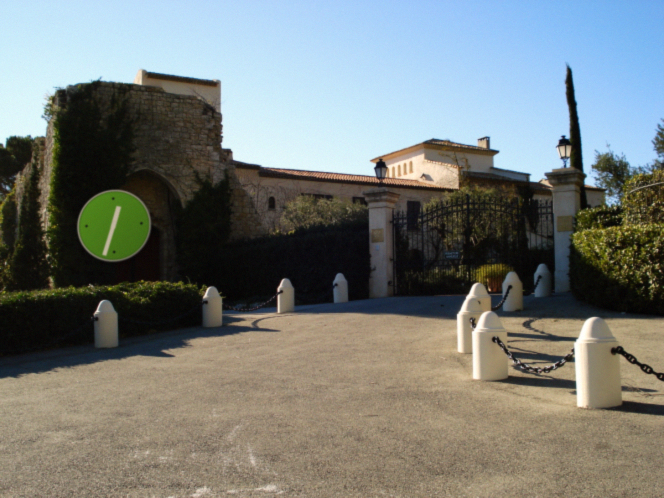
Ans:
12h33
